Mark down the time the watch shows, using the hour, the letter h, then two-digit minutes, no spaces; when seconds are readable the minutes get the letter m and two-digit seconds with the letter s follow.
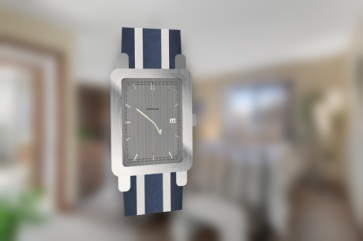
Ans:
4h51
